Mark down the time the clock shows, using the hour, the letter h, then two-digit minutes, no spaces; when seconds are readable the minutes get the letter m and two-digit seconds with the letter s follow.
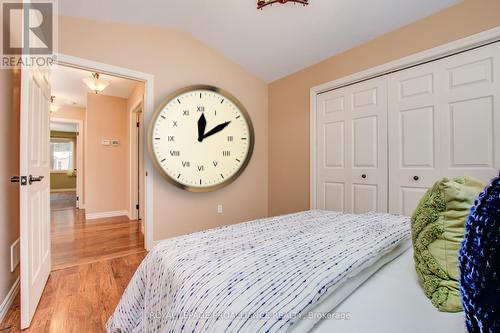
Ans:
12h10
